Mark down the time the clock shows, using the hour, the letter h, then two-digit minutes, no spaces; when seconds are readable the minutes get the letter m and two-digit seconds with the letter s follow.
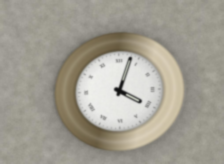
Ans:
4h03
